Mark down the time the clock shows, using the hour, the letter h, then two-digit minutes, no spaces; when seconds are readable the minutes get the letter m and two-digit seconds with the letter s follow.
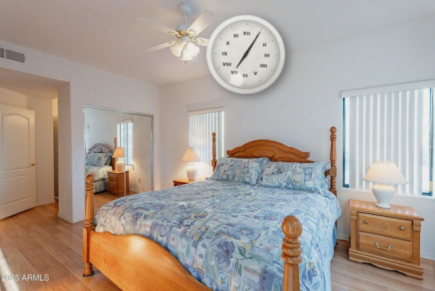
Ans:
7h05
